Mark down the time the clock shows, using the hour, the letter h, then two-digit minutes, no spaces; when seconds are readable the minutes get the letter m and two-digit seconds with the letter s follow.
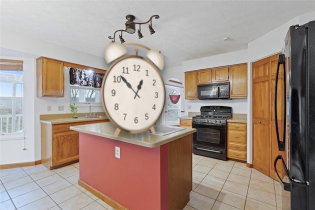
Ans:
12h52
